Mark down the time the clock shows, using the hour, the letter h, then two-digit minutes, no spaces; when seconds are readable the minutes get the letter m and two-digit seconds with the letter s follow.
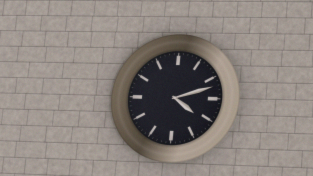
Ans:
4h12
